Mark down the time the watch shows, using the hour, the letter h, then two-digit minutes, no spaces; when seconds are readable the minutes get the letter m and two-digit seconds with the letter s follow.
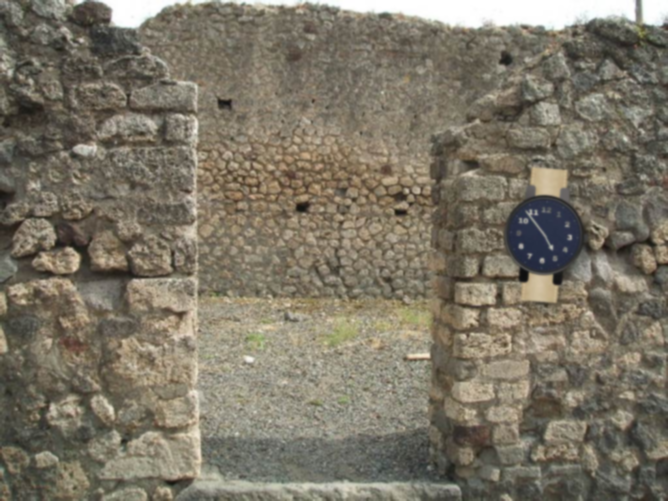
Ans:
4h53
